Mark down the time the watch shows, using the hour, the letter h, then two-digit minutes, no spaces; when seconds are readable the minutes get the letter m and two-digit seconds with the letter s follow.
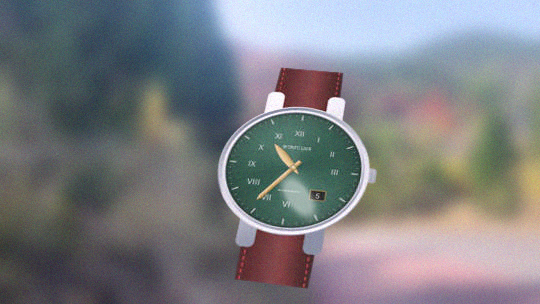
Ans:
10h36
